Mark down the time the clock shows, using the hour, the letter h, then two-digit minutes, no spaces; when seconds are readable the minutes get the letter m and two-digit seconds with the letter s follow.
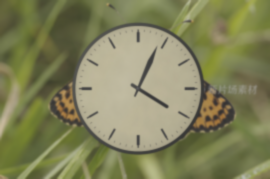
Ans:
4h04
